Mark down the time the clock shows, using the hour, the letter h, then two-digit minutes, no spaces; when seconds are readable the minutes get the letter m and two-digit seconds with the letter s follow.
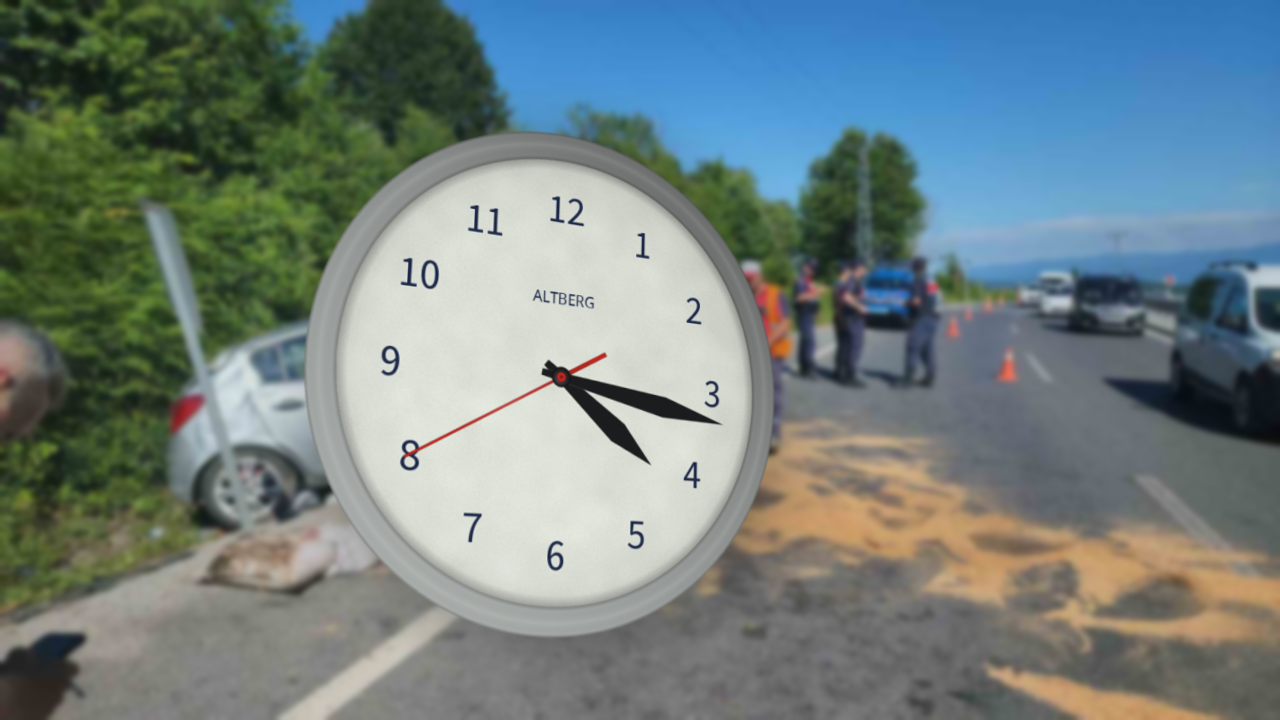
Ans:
4h16m40s
